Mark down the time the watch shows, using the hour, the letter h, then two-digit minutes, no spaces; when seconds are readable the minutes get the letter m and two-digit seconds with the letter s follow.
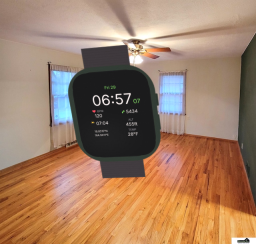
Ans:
6h57
